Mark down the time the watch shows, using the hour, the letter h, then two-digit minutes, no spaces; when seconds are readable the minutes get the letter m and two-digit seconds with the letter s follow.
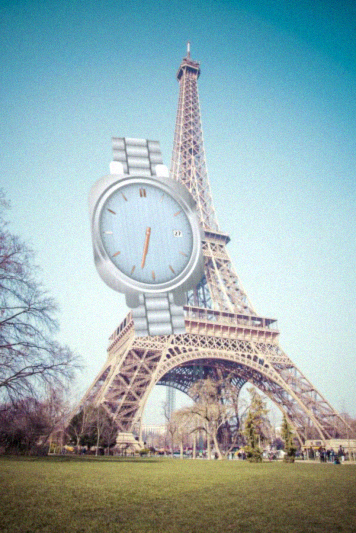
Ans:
6h33
